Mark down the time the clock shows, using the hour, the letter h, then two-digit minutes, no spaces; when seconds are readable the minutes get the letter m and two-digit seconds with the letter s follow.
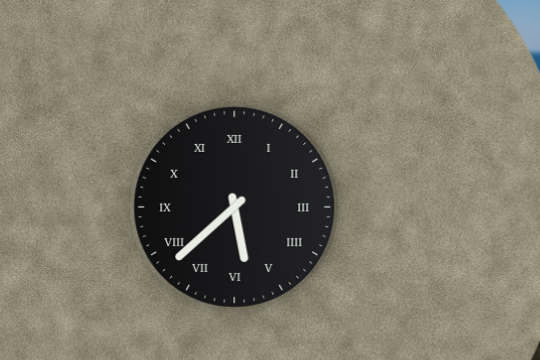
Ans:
5h38
